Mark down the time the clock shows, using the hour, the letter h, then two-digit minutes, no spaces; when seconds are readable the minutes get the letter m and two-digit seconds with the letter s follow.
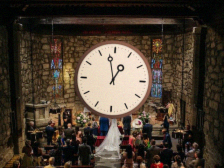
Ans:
12h58
